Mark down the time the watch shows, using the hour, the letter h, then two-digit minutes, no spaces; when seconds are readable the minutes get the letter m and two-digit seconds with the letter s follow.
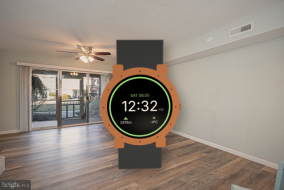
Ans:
12h32
